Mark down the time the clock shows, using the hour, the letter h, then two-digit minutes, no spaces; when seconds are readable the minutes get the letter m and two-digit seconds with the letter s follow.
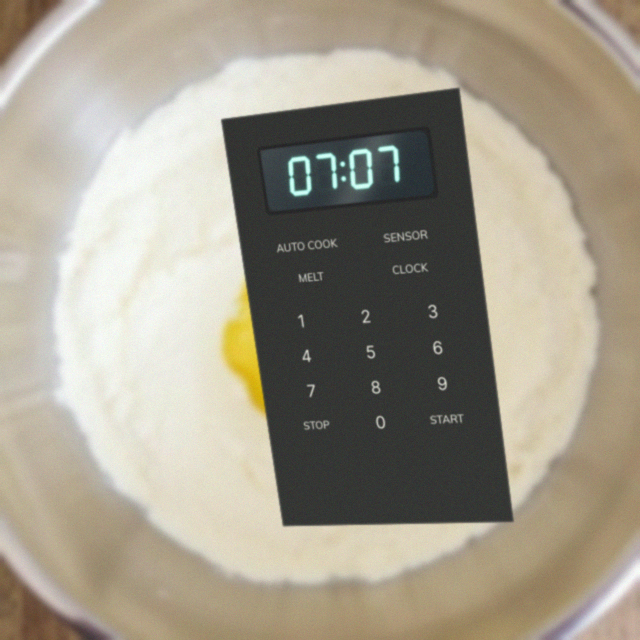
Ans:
7h07
